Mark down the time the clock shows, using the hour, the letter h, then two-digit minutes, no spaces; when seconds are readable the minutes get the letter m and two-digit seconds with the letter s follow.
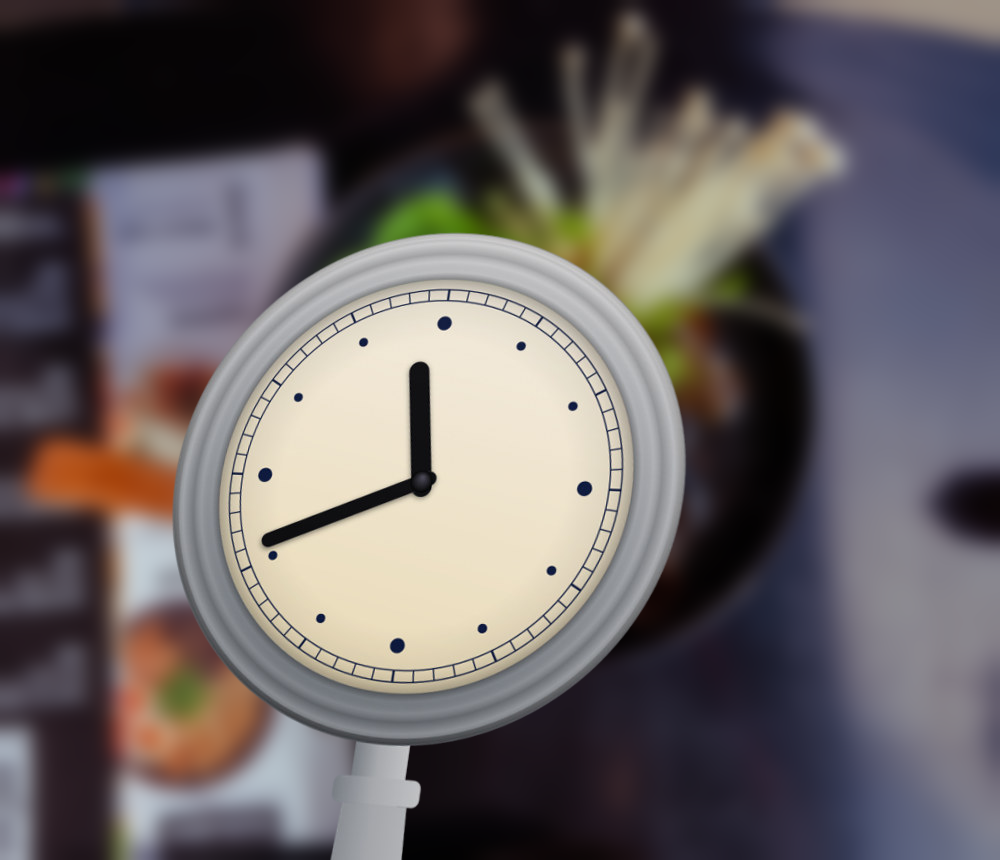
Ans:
11h41
